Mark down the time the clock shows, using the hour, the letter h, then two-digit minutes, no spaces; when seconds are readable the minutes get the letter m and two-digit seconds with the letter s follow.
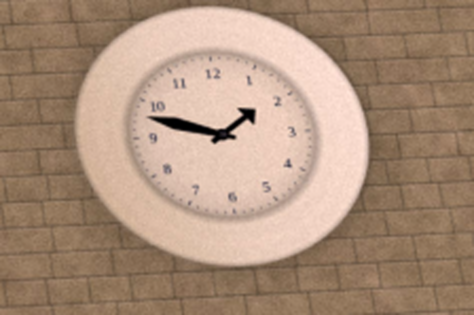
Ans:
1h48
